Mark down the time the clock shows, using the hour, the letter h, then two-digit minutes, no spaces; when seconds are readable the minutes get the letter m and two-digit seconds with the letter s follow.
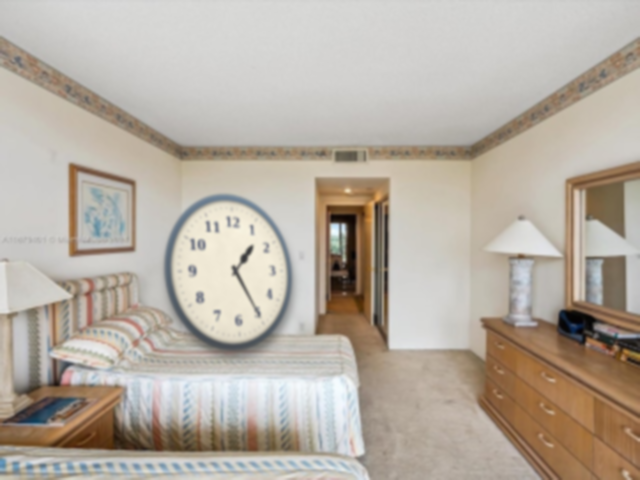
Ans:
1h25
